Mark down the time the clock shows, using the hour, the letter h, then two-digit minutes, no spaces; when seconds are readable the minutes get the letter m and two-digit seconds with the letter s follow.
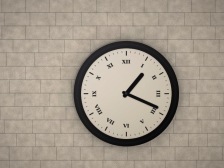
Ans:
1h19
